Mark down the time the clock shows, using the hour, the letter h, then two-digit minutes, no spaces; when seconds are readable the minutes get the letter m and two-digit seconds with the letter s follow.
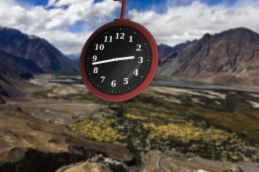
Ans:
2h43
